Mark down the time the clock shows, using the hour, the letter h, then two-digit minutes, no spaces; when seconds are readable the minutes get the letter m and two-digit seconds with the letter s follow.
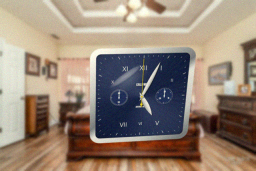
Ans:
5h04
